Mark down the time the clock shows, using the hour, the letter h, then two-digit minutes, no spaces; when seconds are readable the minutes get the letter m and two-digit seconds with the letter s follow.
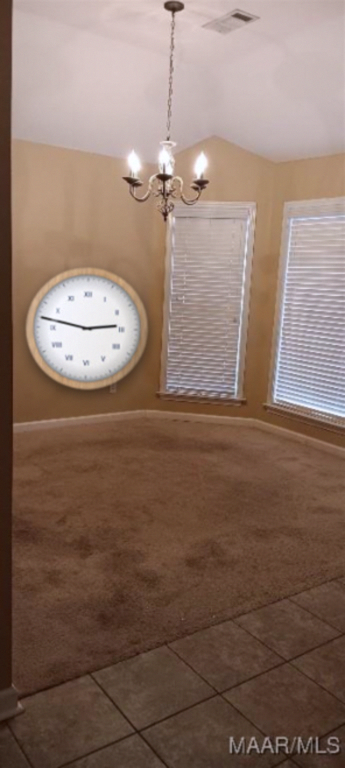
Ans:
2h47
